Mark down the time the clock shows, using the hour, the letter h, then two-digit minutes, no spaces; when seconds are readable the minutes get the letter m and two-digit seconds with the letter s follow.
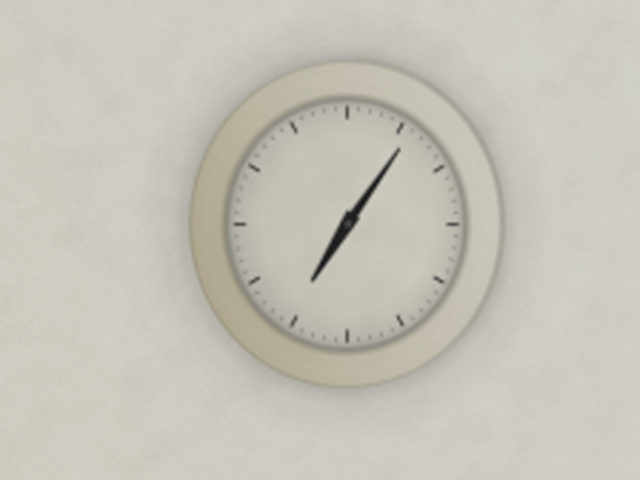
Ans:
7h06
